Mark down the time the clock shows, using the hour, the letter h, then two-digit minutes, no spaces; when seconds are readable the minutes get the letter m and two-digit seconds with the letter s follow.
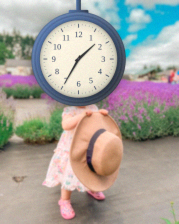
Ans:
1h35
